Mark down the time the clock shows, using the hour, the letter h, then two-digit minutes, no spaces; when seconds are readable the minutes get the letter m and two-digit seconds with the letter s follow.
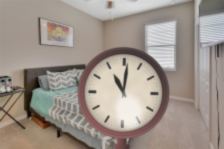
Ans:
11h01
